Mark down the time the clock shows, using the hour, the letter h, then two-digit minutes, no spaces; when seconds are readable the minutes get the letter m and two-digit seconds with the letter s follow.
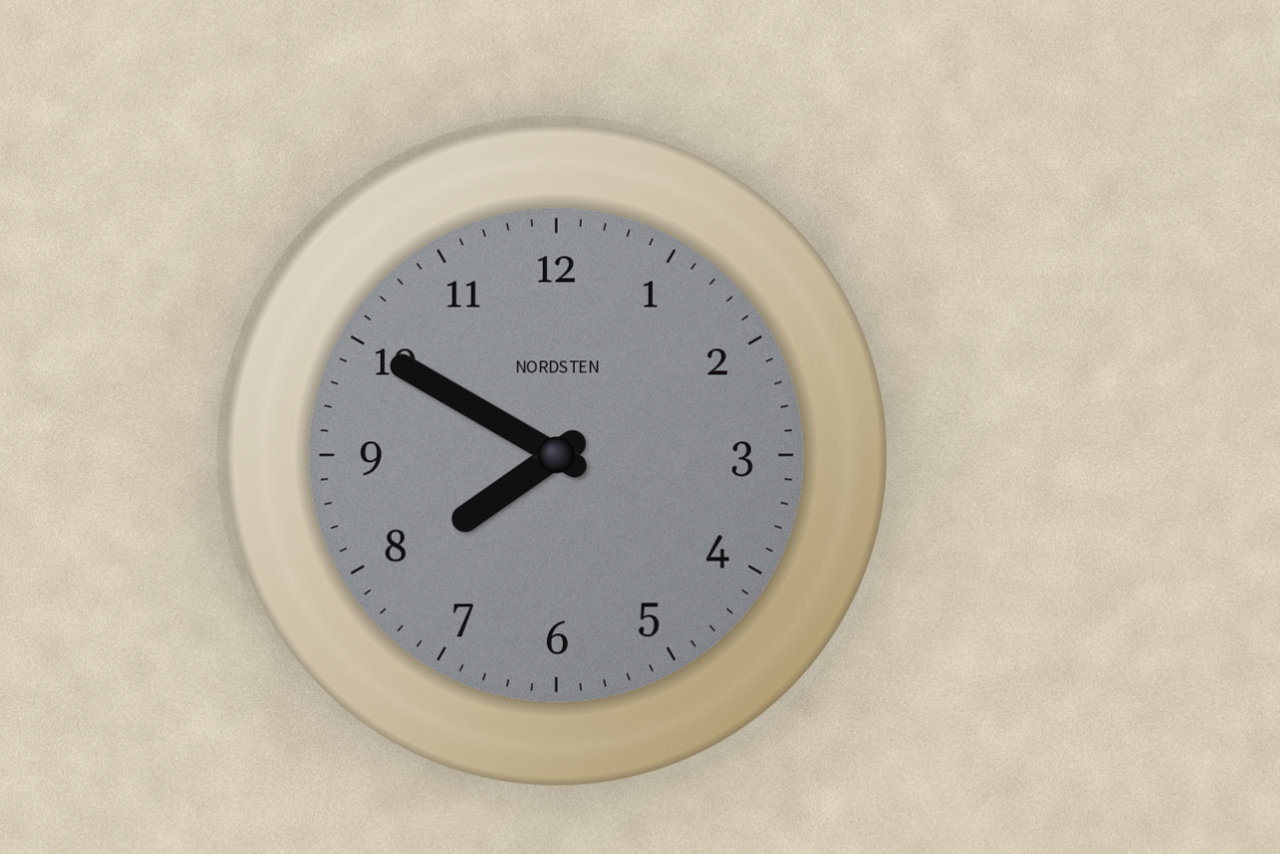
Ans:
7h50
